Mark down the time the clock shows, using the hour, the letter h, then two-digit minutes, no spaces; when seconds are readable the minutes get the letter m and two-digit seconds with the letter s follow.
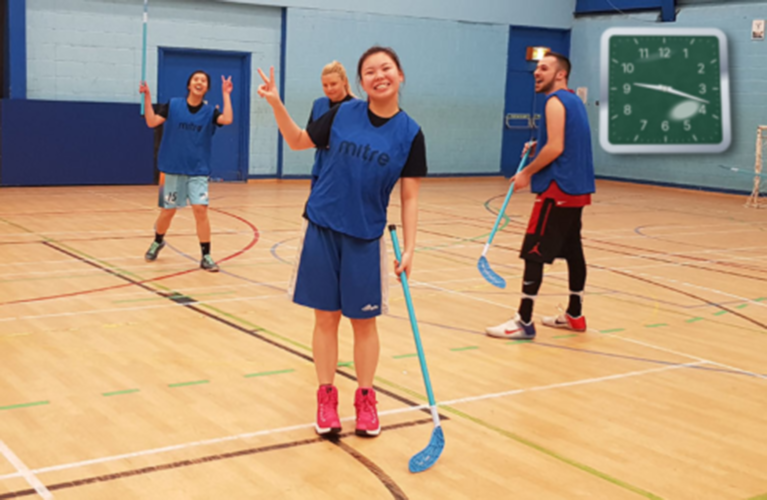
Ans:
9h18
